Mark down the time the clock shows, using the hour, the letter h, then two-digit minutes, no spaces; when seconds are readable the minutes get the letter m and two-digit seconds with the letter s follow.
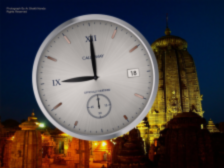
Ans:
9h00
